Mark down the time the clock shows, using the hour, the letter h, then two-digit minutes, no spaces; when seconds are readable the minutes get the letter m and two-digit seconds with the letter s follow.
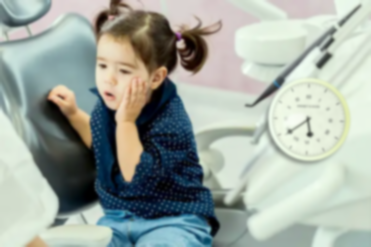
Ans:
5h39
